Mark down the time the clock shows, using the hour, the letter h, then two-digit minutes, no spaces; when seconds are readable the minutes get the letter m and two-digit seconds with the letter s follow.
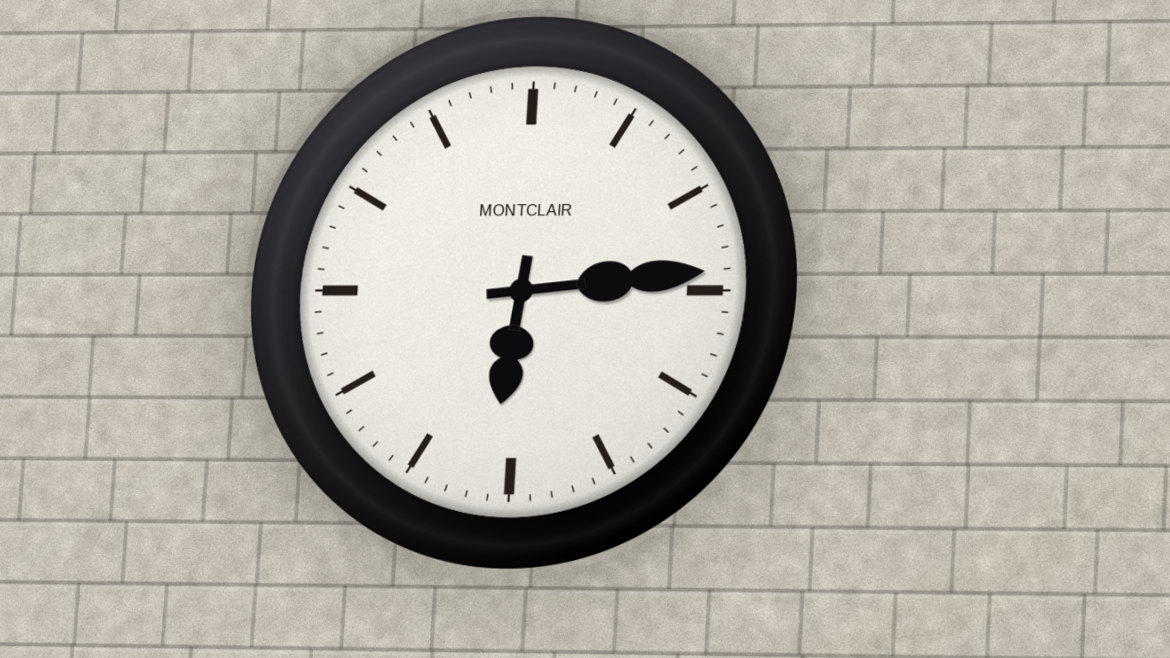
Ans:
6h14
